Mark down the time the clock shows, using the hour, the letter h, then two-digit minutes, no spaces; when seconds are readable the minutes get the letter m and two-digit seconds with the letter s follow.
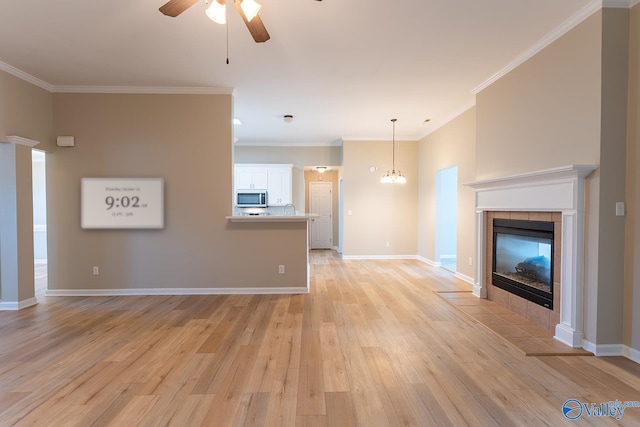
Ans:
9h02
